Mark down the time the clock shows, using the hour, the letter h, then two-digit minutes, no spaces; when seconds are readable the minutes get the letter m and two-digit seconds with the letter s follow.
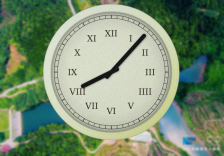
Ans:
8h07
